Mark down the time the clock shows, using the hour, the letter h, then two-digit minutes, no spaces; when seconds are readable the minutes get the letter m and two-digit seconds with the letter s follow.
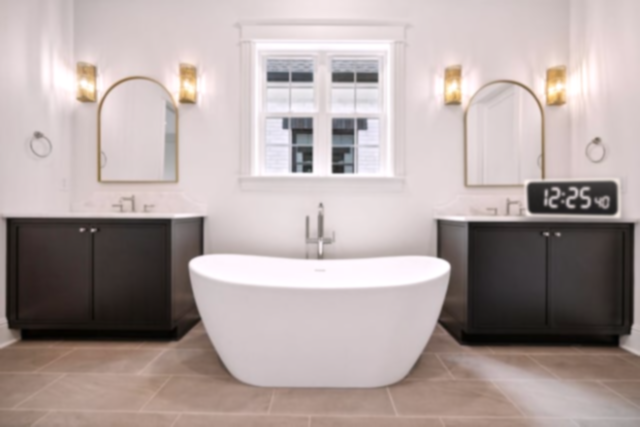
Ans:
12h25
